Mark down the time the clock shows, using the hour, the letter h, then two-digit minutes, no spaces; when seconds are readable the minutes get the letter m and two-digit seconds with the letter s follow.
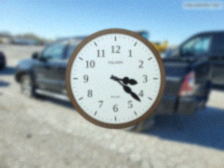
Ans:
3h22
